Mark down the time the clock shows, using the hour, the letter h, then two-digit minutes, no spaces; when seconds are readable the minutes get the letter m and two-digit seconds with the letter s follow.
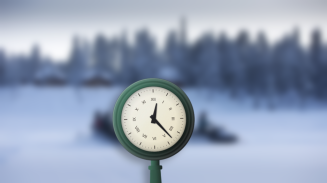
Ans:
12h23
